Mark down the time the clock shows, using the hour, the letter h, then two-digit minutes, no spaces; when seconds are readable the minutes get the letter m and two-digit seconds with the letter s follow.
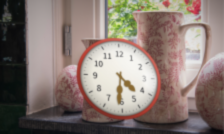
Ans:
4h31
